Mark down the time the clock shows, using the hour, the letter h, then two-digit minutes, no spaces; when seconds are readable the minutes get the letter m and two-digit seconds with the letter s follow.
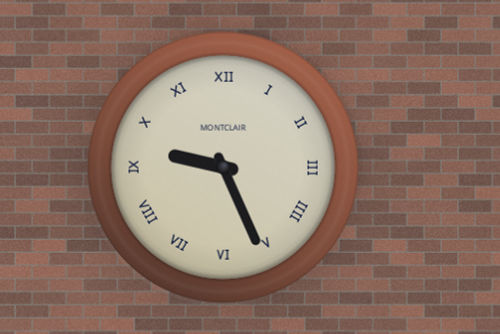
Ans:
9h26
